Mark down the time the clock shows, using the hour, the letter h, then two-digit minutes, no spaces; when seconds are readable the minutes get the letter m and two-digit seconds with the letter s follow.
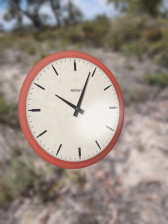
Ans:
10h04
